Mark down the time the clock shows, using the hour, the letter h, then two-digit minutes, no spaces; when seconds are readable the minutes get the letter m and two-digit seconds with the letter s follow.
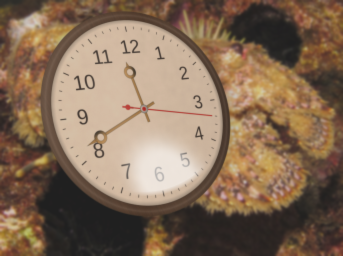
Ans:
11h41m17s
